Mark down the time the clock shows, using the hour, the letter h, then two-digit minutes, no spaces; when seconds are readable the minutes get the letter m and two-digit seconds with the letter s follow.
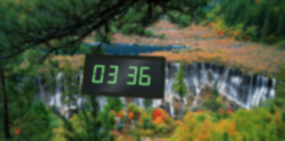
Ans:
3h36
